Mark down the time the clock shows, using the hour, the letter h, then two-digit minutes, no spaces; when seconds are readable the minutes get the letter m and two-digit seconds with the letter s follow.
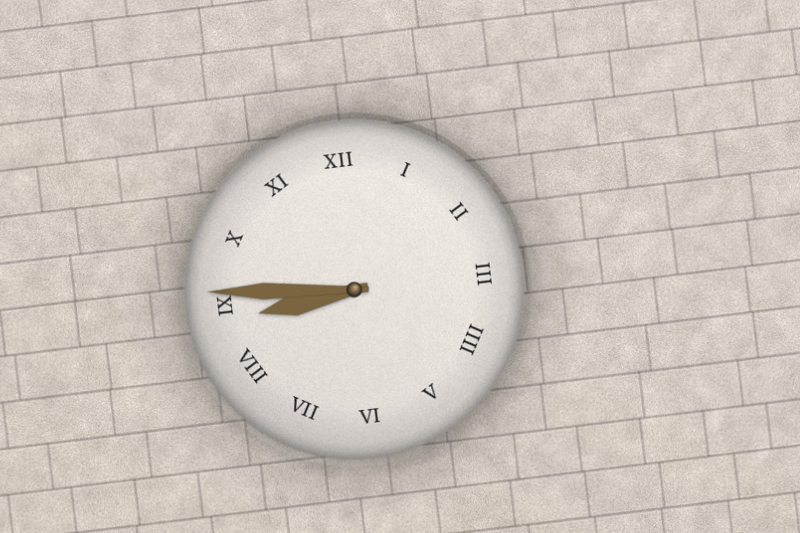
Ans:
8h46
